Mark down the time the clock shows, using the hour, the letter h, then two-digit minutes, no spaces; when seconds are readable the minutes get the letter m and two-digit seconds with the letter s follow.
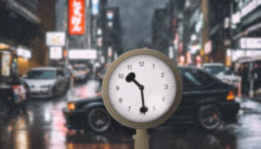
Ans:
10h29
